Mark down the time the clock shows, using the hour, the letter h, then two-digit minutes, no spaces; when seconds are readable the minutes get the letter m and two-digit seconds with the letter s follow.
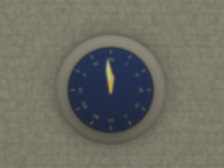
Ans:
11h59
